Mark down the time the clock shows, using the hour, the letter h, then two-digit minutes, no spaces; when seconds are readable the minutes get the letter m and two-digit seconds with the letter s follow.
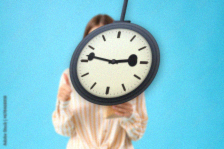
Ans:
2h47
